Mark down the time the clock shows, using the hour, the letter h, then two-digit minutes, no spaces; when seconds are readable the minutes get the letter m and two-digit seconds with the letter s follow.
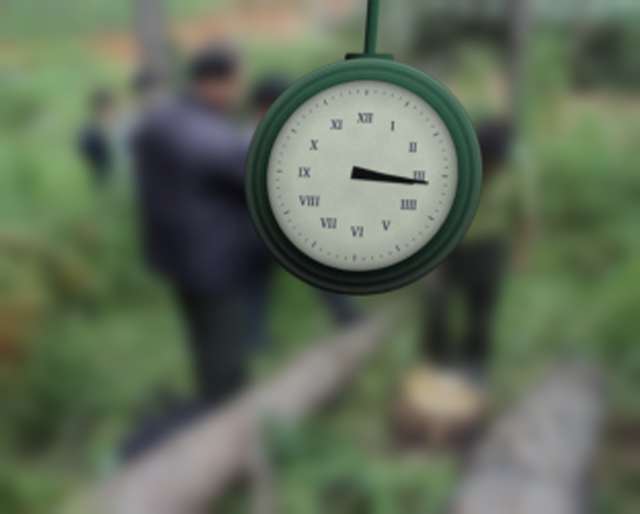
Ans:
3h16
